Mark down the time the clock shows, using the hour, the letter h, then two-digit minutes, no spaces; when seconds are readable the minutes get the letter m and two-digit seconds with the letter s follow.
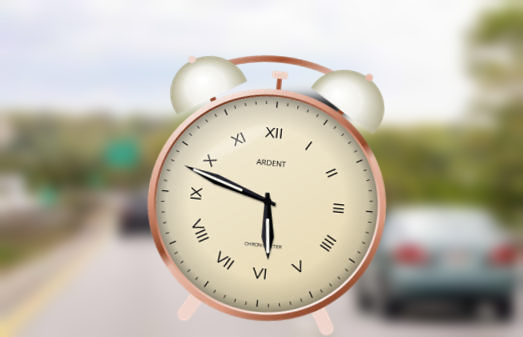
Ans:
5h48
